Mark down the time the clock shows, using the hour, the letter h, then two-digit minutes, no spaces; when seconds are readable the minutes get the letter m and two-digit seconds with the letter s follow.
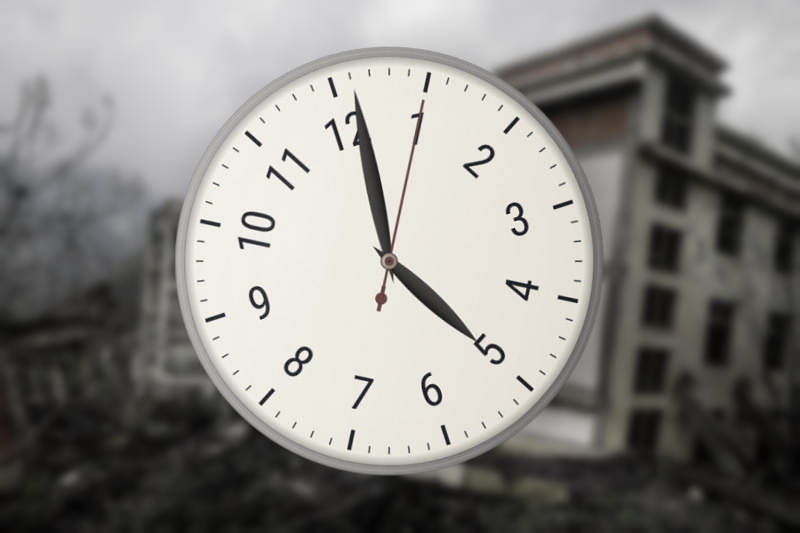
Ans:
5h01m05s
